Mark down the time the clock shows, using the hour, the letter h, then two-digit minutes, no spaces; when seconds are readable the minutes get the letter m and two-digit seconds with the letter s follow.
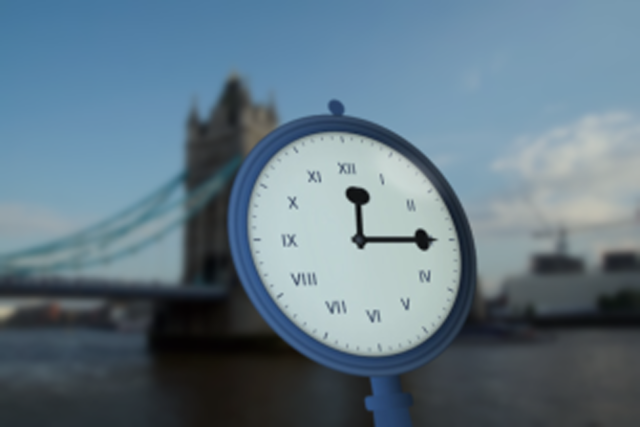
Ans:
12h15
